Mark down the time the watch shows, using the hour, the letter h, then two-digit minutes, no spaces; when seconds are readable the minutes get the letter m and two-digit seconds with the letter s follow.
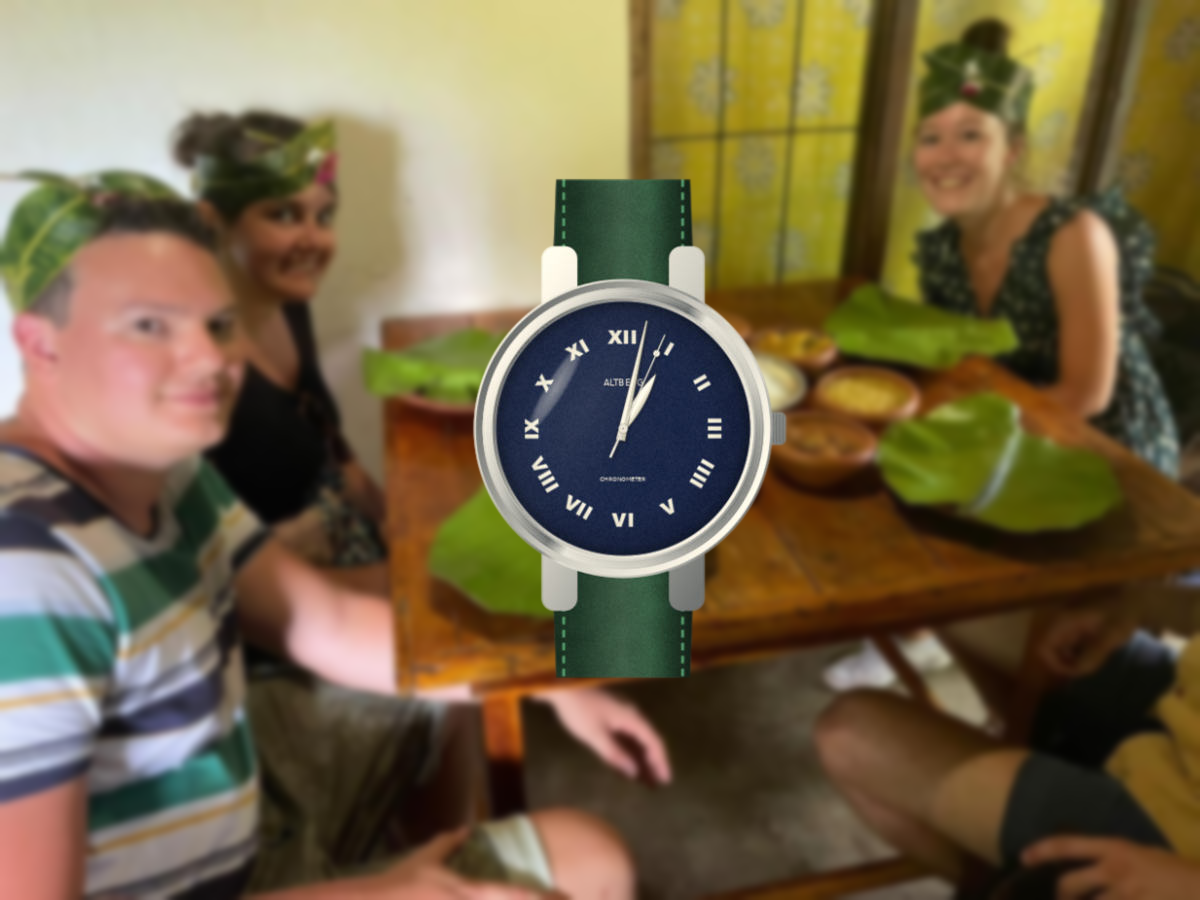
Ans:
1h02m04s
